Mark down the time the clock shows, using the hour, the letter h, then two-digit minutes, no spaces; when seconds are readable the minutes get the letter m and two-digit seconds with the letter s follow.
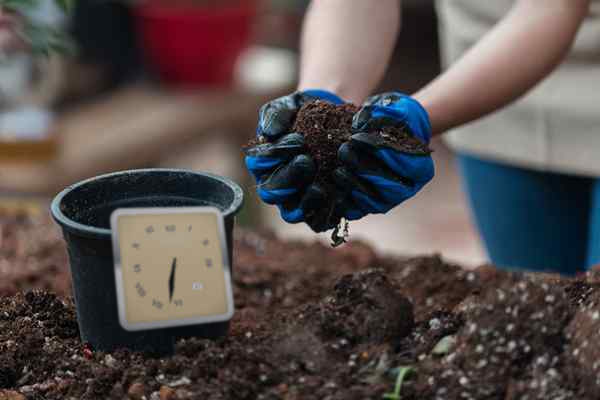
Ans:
6h32
